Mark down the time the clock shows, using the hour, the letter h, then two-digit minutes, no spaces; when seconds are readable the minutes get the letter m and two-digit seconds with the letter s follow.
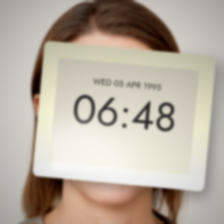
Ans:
6h48
